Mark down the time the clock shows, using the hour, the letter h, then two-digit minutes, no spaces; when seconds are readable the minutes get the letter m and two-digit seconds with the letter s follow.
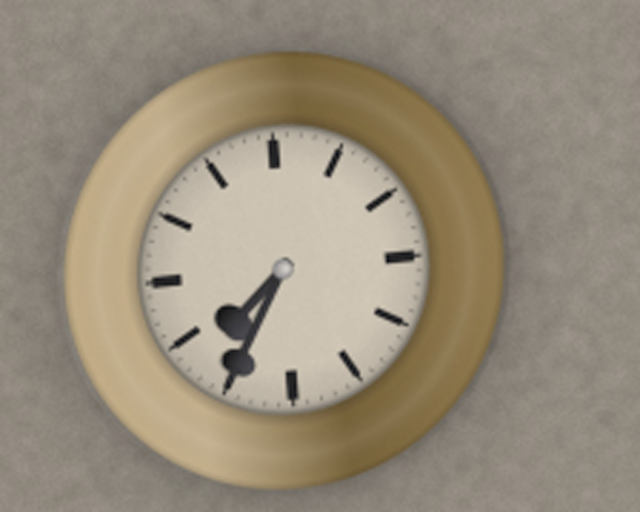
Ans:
7h35
